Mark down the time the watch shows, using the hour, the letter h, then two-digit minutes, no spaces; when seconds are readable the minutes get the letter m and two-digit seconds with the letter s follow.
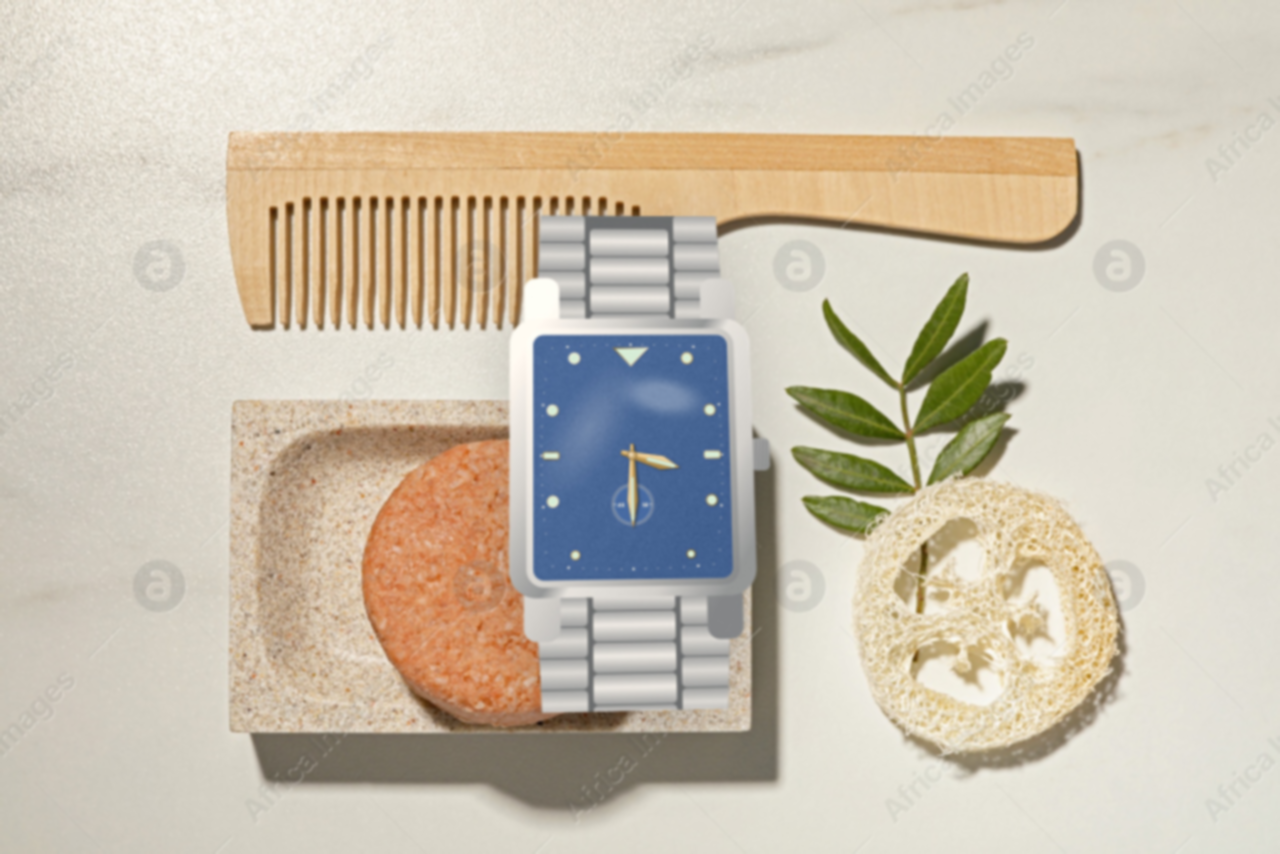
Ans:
3h30
